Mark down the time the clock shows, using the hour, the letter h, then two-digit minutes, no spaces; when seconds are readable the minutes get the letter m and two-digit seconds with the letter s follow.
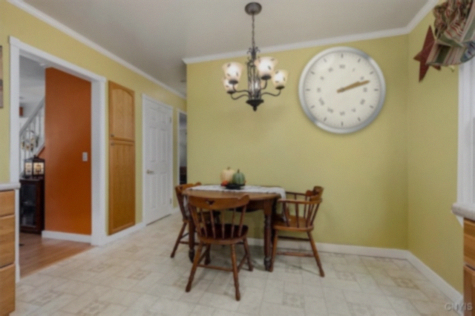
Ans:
2h12
